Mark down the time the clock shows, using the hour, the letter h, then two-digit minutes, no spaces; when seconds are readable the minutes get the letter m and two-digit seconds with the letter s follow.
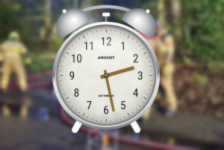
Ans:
2h28
